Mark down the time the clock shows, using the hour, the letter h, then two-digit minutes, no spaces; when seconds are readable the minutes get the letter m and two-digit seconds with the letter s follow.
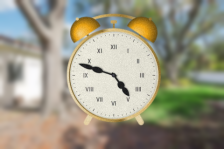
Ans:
4h48
